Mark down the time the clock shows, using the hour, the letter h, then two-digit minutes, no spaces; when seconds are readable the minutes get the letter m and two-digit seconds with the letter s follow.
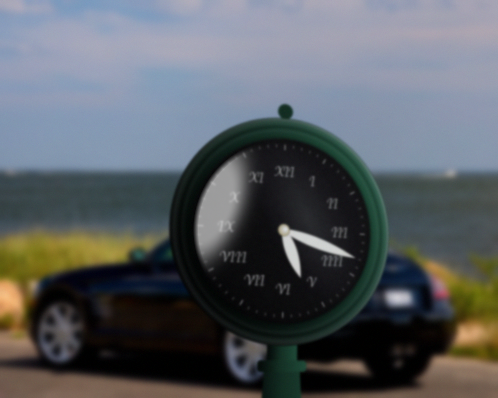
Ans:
5h18
